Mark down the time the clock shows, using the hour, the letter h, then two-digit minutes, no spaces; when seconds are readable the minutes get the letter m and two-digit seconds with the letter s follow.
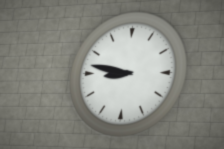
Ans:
8h47
